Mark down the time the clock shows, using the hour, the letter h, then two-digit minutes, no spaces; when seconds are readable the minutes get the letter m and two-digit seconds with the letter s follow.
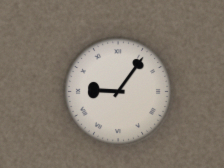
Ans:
9h06
